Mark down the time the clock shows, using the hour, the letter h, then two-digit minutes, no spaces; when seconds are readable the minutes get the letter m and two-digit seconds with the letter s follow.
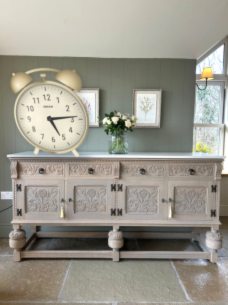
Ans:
5h14
